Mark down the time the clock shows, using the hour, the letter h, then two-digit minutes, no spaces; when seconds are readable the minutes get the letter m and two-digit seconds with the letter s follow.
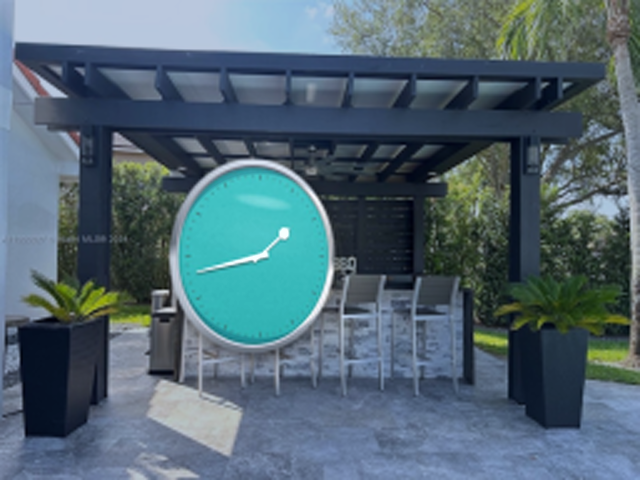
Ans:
1h43
